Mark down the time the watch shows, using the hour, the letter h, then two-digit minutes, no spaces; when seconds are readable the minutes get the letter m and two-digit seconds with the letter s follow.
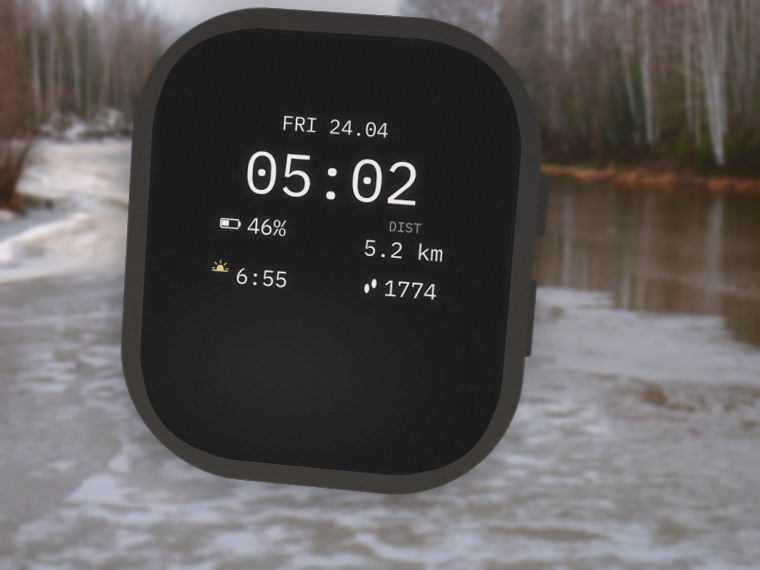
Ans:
5h02
